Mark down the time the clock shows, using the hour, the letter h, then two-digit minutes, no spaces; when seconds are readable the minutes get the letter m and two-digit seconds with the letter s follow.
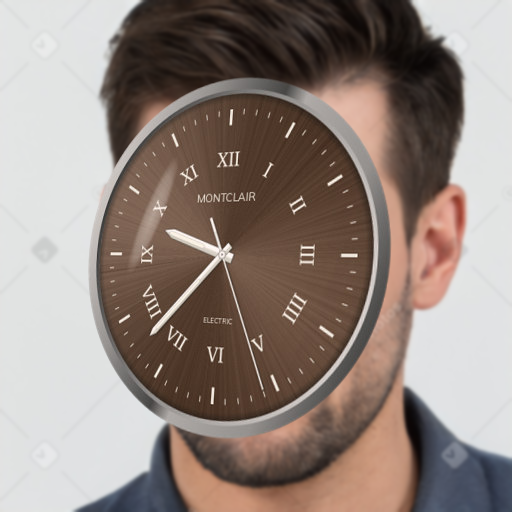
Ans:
9h37m26s
